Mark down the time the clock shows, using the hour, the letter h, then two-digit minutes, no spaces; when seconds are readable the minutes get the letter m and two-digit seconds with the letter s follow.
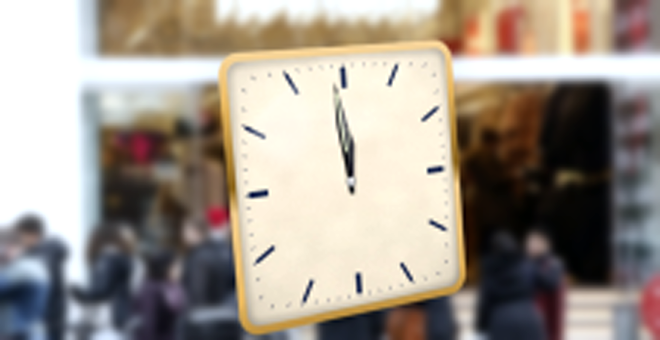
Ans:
11h59
